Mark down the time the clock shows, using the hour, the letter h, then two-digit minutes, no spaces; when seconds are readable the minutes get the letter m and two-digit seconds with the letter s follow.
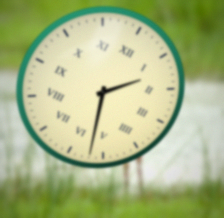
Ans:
1h27
